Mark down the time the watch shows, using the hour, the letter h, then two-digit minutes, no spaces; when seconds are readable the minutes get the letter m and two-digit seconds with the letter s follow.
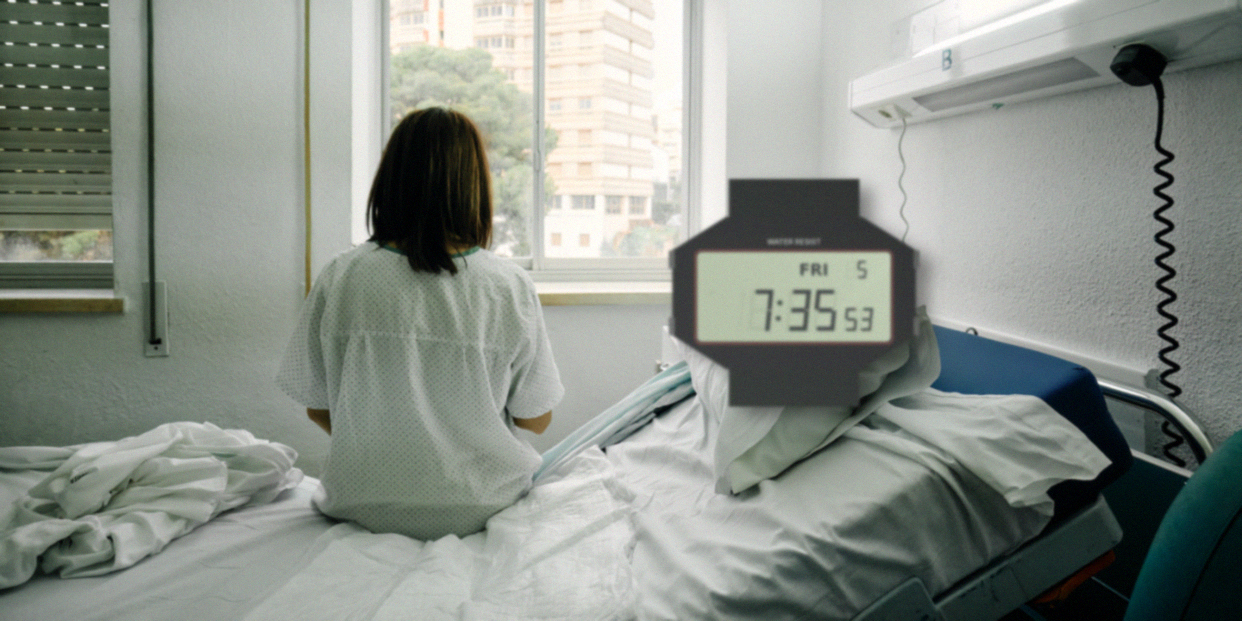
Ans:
7h35m53s
